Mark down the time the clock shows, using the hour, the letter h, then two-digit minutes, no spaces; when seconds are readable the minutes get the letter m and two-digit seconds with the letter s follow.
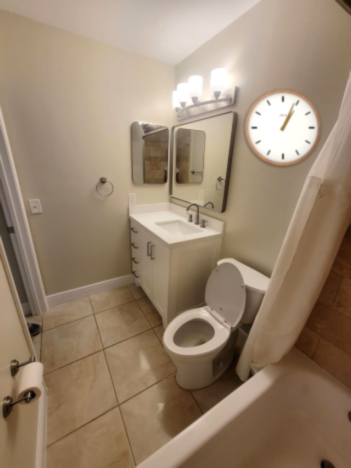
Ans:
1h04
